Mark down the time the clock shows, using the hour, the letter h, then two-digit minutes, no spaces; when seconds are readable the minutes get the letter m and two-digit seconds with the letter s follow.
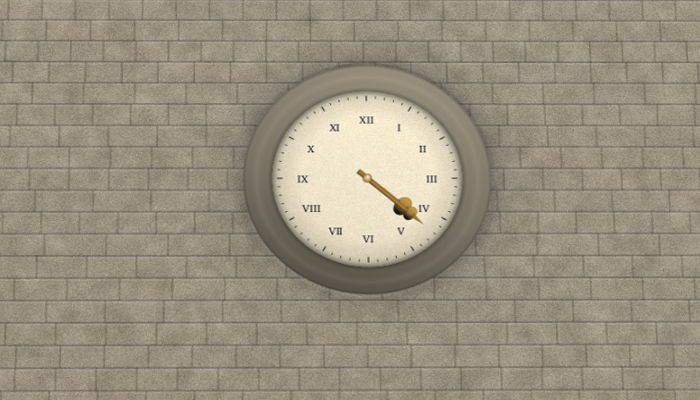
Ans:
4h22
